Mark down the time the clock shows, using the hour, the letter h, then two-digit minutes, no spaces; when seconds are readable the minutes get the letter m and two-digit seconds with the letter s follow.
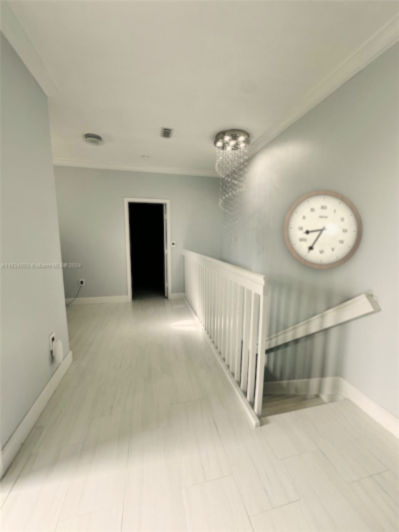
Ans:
8h35
